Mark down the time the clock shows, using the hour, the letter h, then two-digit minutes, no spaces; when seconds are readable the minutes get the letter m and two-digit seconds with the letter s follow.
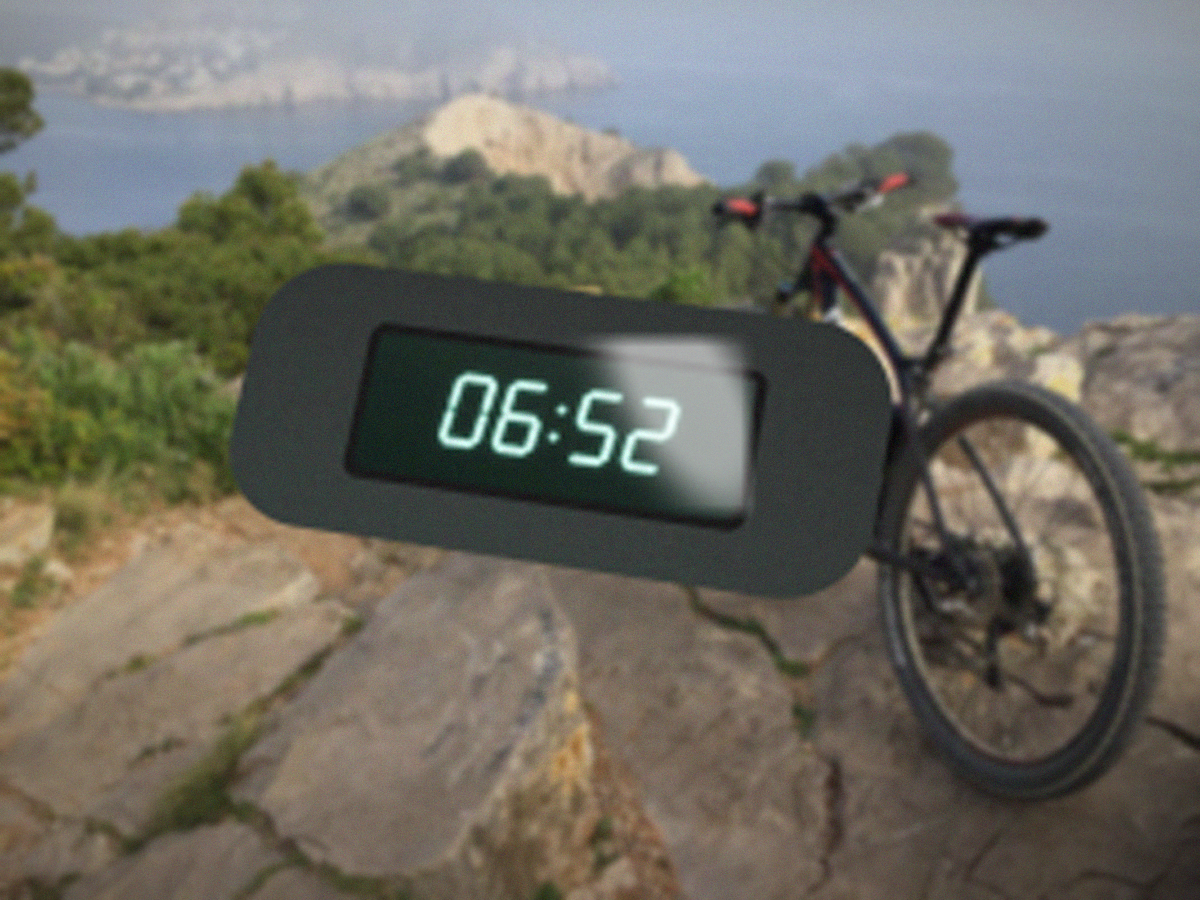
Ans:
6h52
